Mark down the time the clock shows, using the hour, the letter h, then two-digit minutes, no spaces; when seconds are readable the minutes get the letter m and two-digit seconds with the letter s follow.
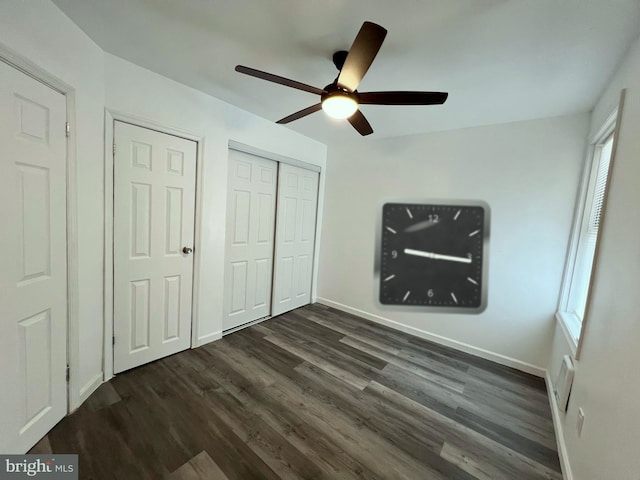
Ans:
9h16
